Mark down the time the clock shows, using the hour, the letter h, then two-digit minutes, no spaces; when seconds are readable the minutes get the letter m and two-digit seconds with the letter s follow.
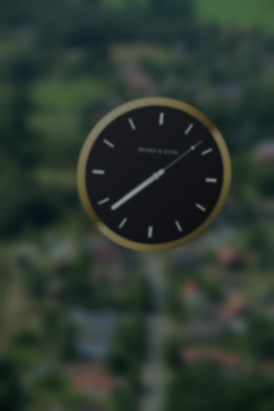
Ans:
7h38m08s
